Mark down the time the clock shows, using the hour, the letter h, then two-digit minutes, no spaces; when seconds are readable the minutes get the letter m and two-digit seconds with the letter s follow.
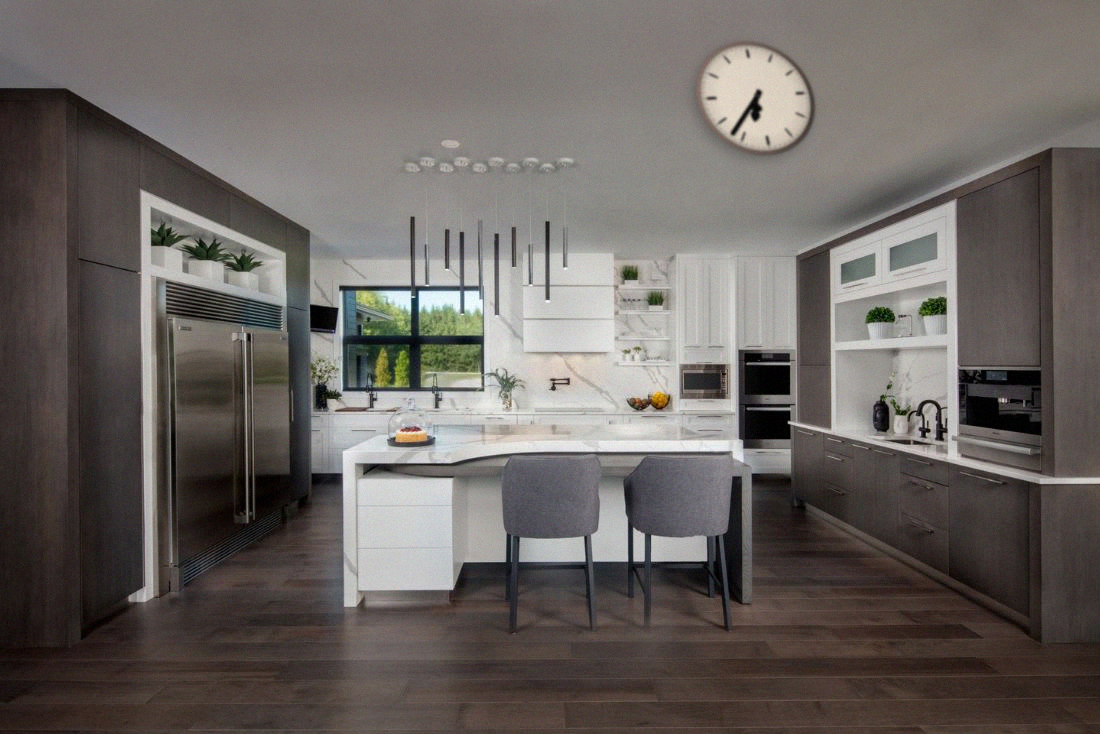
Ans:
6h37
